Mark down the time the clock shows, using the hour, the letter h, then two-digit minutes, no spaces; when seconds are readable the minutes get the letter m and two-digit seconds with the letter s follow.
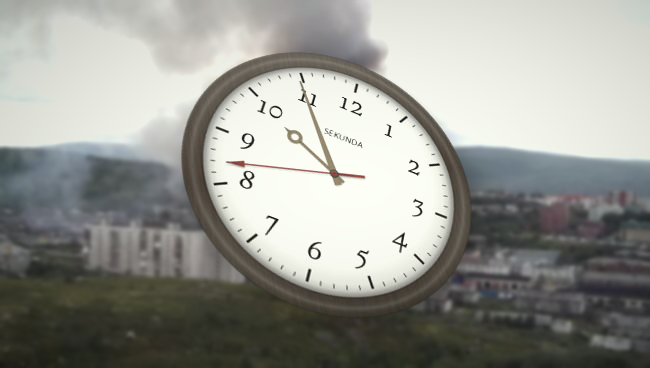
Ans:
9h54m42s
